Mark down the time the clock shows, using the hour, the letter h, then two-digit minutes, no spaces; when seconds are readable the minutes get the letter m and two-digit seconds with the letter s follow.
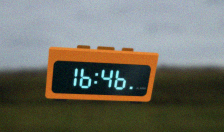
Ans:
16h46
